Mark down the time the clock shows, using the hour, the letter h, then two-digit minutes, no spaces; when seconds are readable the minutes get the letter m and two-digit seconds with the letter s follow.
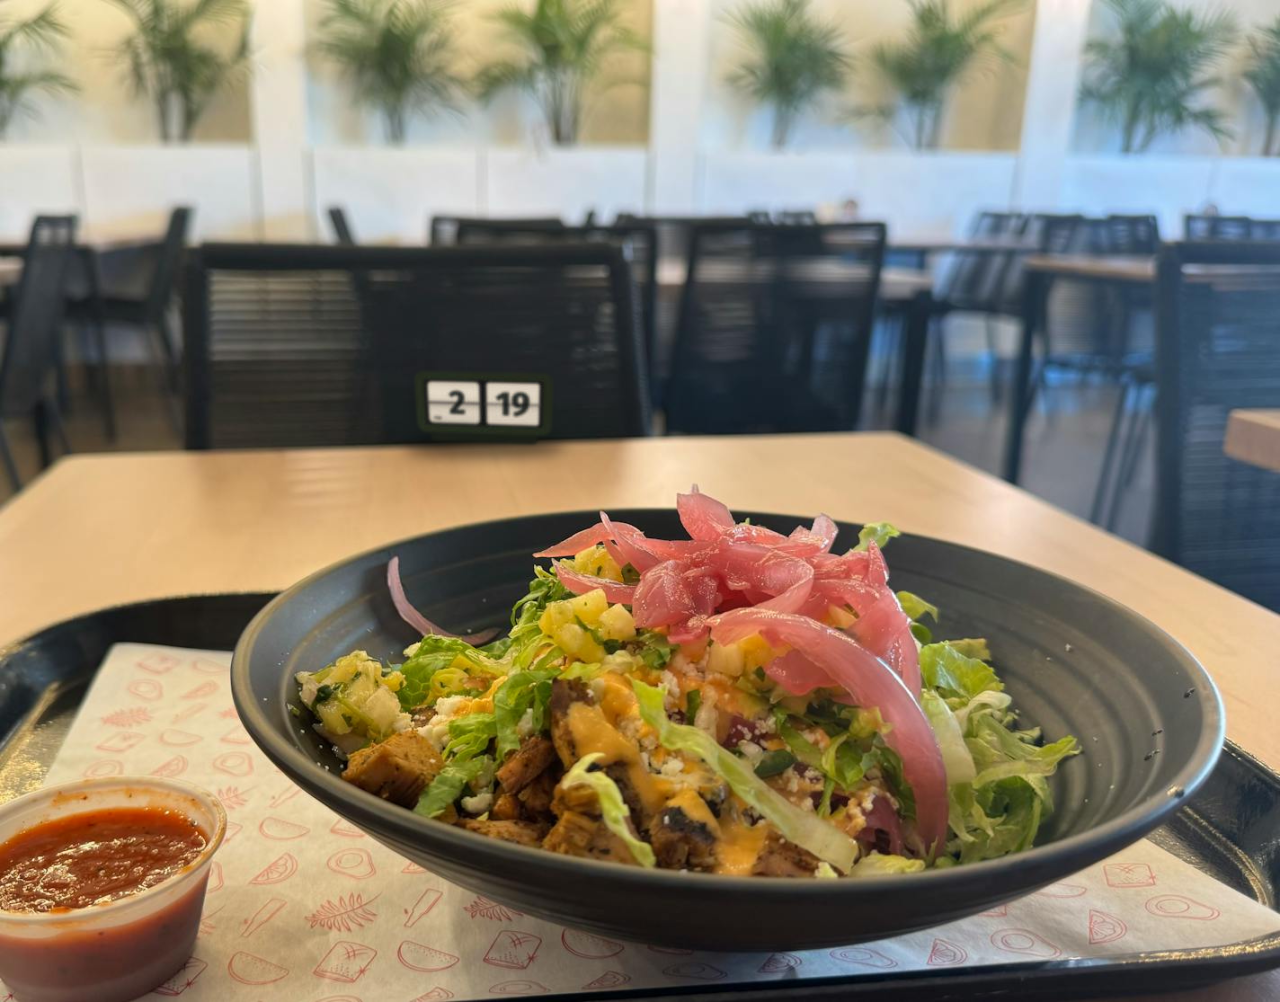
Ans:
2h19
